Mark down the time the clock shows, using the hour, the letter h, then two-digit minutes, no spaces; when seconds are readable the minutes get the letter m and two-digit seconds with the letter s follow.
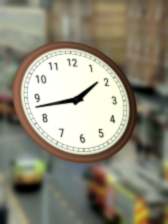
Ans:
1h43
